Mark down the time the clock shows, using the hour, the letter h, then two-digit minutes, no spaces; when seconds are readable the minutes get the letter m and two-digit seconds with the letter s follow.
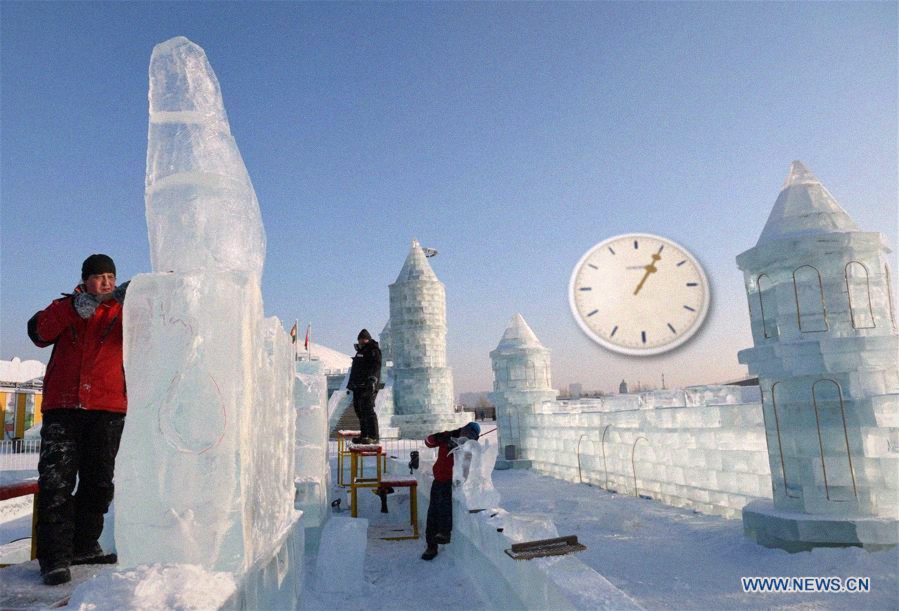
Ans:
1h05
